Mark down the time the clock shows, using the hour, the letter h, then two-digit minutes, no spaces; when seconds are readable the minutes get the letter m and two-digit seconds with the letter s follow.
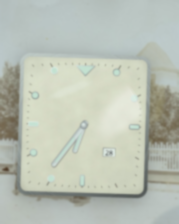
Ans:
6h36
